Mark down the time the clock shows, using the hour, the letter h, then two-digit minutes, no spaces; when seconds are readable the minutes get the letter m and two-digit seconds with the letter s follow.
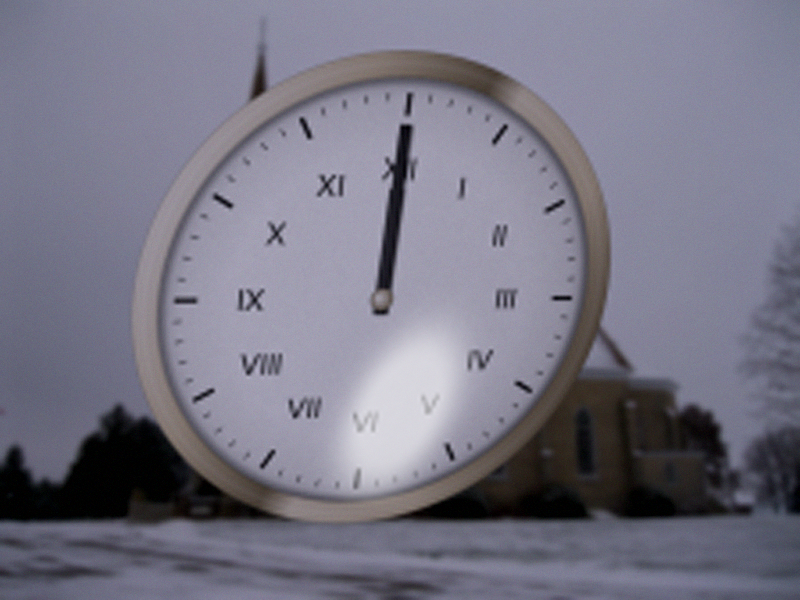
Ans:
12h00
